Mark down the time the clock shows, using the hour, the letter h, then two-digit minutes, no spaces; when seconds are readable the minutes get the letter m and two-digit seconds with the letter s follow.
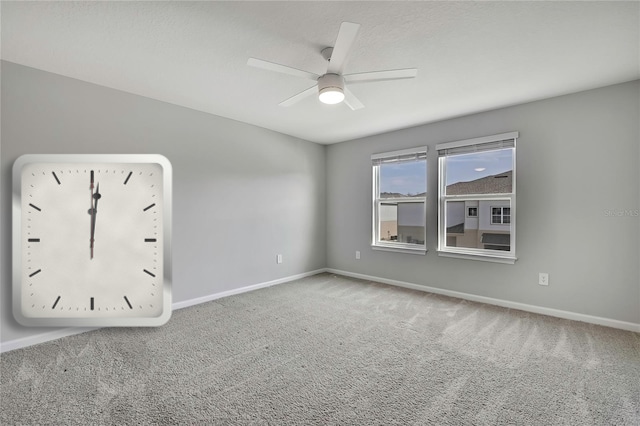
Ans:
12h01m00s
